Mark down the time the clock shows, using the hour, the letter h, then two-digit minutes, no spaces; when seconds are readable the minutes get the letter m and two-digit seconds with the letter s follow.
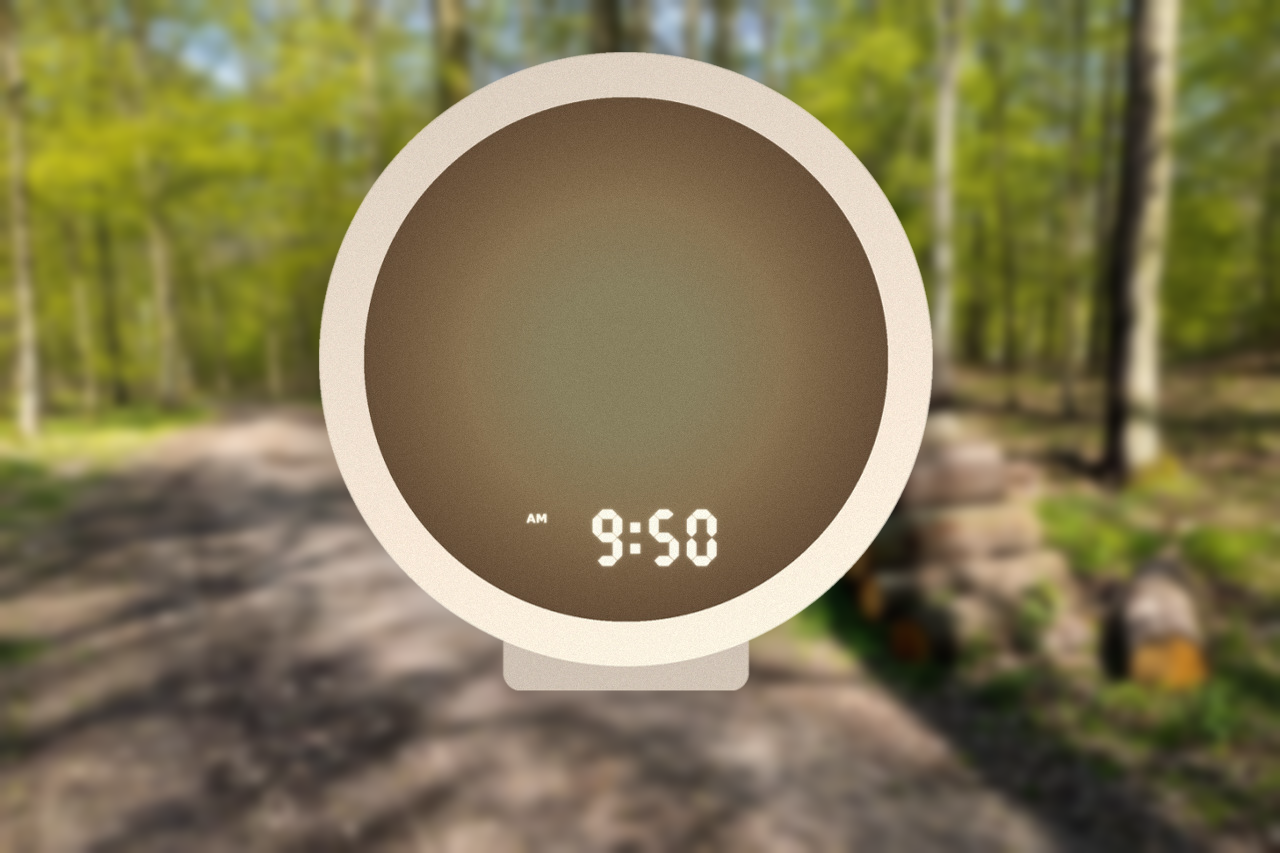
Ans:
9h50
